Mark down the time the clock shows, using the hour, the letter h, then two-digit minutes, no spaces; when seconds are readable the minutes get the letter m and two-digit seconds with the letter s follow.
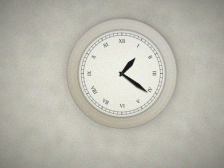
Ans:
1h21
